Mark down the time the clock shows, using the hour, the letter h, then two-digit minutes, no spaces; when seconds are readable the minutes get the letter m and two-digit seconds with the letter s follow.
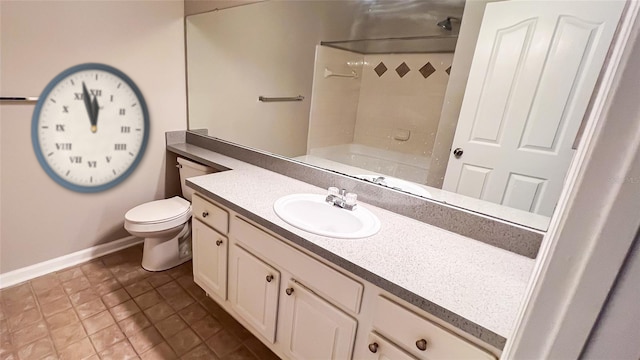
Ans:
11h57
